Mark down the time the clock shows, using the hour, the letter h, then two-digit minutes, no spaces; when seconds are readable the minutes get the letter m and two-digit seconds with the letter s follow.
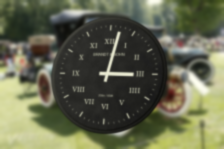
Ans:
3h02
